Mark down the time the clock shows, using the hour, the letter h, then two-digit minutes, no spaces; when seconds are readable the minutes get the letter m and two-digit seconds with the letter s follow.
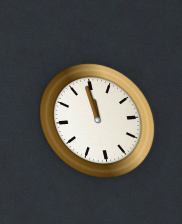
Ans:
11h59
